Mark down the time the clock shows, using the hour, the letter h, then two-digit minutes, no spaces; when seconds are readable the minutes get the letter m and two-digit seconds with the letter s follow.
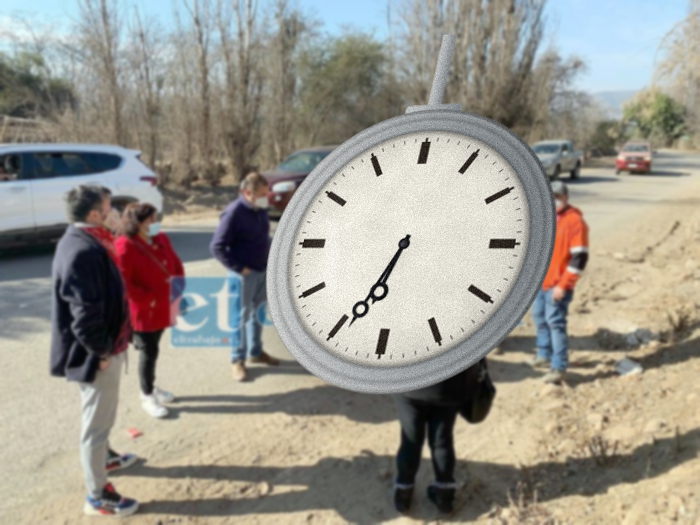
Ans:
6h34
